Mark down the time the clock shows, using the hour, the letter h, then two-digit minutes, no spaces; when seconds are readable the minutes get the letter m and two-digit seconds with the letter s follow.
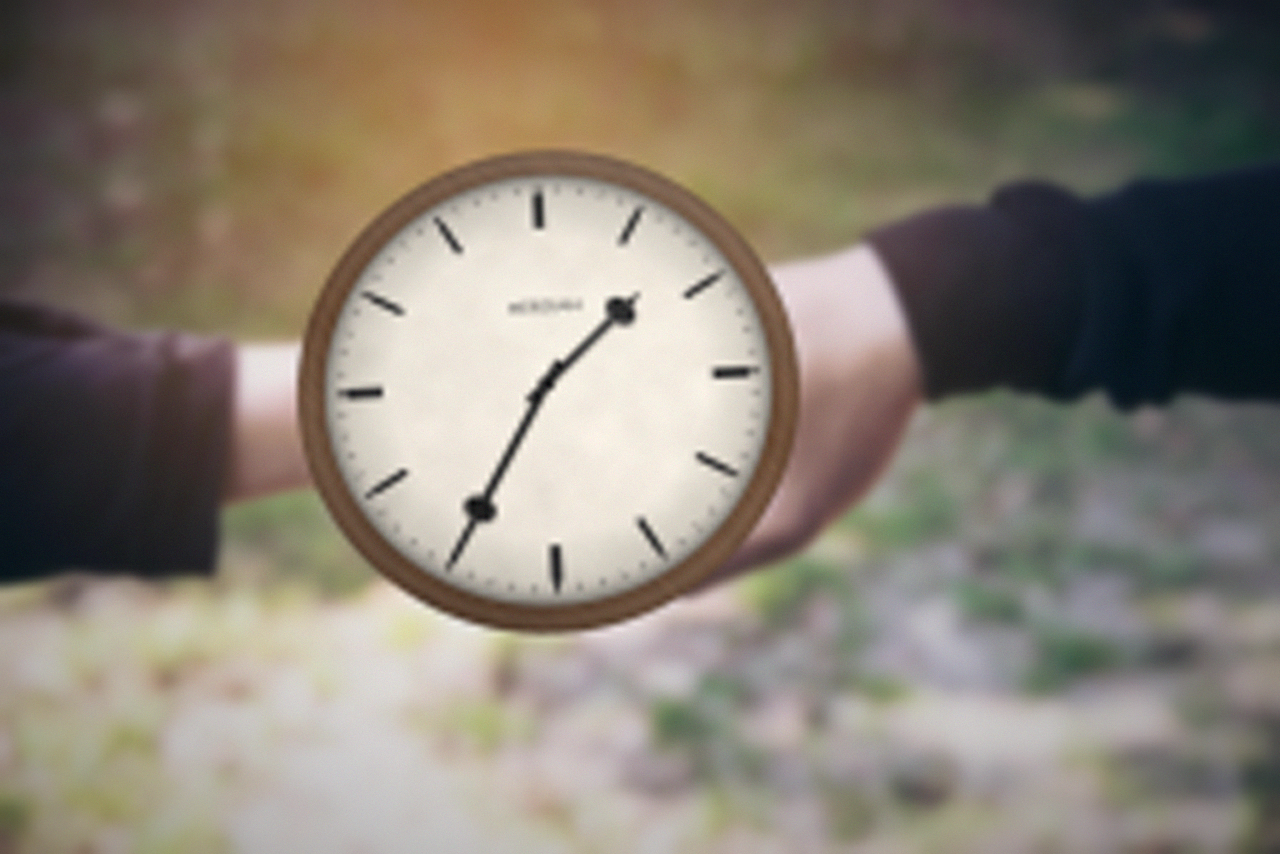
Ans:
1h35
